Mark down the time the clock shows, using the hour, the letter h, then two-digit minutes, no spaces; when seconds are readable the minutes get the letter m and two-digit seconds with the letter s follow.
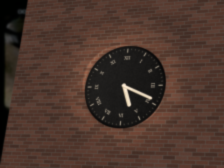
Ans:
5h19
